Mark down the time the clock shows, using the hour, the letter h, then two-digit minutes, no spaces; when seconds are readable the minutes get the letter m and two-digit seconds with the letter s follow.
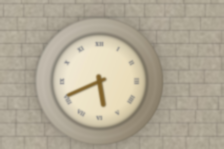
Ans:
5h41
